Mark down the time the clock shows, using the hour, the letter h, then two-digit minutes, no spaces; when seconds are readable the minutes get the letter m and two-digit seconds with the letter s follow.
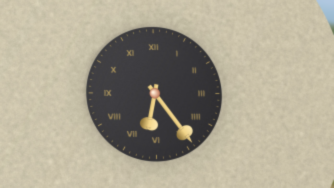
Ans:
6h24
